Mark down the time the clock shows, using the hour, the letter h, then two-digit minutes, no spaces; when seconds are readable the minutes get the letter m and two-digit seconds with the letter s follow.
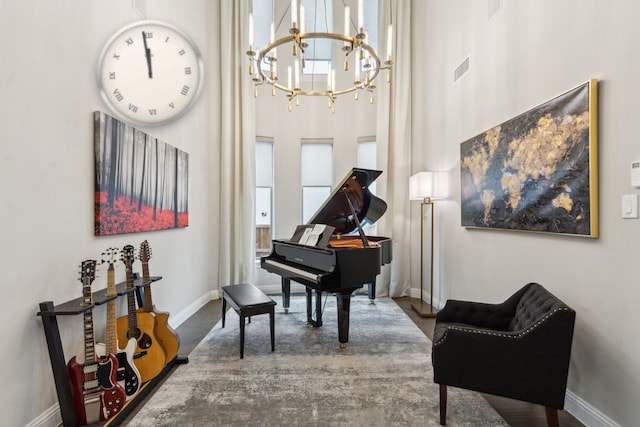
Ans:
11h59
